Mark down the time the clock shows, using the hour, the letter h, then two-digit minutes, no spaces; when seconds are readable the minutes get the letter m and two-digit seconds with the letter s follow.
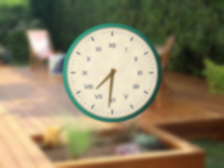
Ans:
7h31
